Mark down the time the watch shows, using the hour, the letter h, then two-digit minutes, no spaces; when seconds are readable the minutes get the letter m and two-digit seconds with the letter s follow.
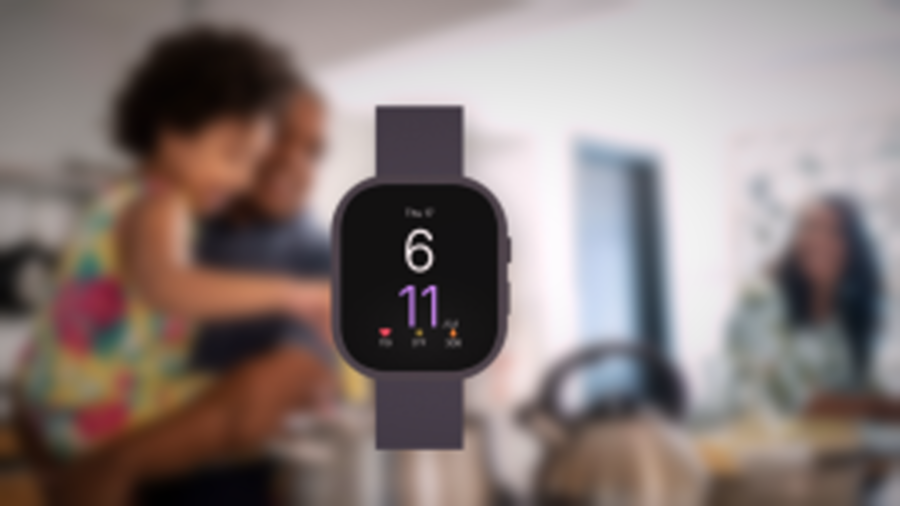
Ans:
6h11
